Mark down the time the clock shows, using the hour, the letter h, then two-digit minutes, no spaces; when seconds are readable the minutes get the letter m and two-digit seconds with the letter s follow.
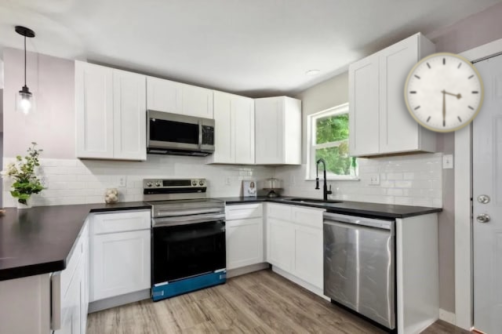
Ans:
3h30
